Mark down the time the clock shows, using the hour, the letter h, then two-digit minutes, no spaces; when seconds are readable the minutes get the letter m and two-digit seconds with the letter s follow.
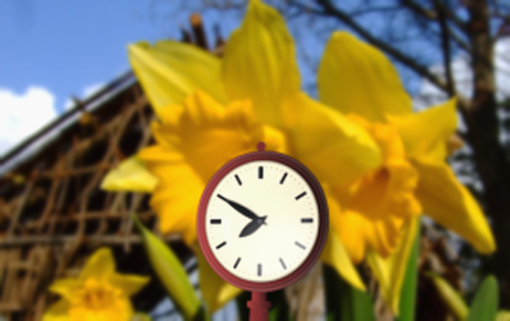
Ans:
7h50
